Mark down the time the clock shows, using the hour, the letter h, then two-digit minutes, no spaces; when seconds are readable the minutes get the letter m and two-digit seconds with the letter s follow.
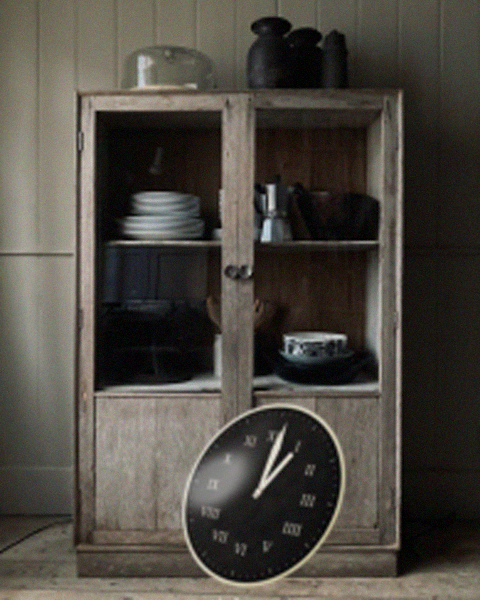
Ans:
1h01
